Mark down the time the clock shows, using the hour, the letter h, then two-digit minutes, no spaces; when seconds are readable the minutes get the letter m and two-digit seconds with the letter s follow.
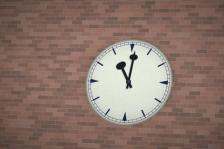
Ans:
11h01
